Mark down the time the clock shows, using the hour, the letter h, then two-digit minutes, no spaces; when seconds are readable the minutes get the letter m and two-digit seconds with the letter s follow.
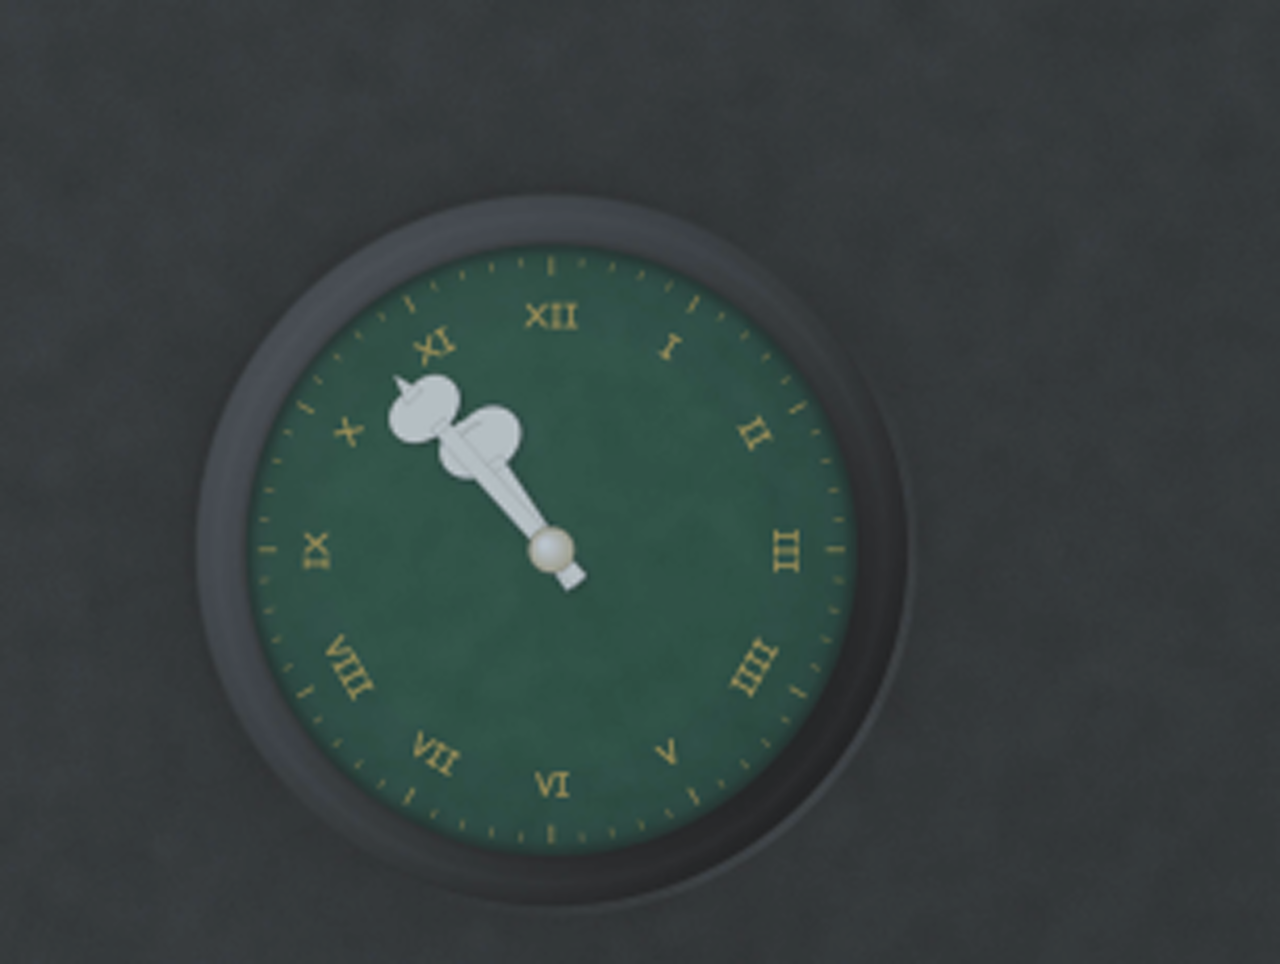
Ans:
10h53
